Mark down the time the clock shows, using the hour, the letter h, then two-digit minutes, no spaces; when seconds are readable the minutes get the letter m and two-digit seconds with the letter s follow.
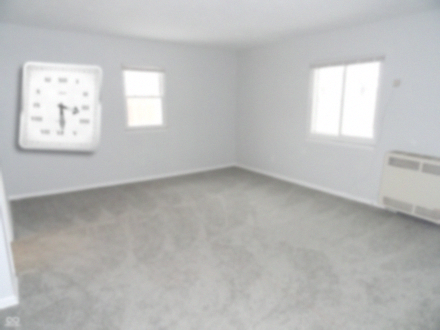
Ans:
3h29
